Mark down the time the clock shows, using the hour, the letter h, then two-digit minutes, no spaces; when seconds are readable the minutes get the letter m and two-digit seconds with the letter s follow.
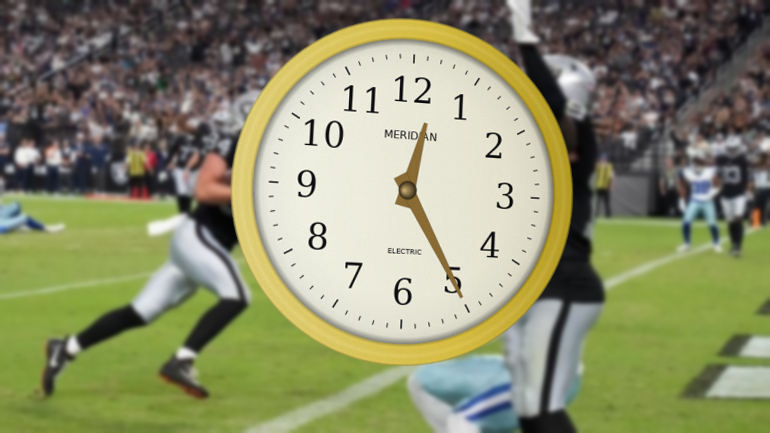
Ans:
12h25
